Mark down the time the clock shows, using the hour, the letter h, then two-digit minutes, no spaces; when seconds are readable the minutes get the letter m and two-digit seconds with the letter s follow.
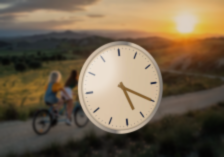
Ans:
5h20
